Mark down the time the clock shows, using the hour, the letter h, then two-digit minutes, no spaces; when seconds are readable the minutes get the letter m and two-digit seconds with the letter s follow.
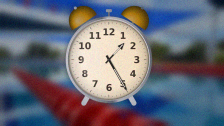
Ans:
1h25
